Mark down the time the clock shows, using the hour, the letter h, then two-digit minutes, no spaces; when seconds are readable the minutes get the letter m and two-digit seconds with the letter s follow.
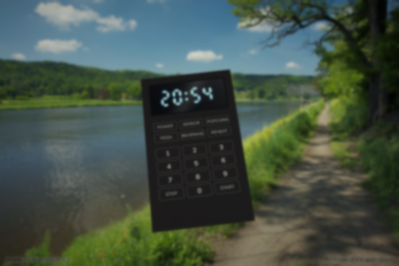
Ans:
20h54
